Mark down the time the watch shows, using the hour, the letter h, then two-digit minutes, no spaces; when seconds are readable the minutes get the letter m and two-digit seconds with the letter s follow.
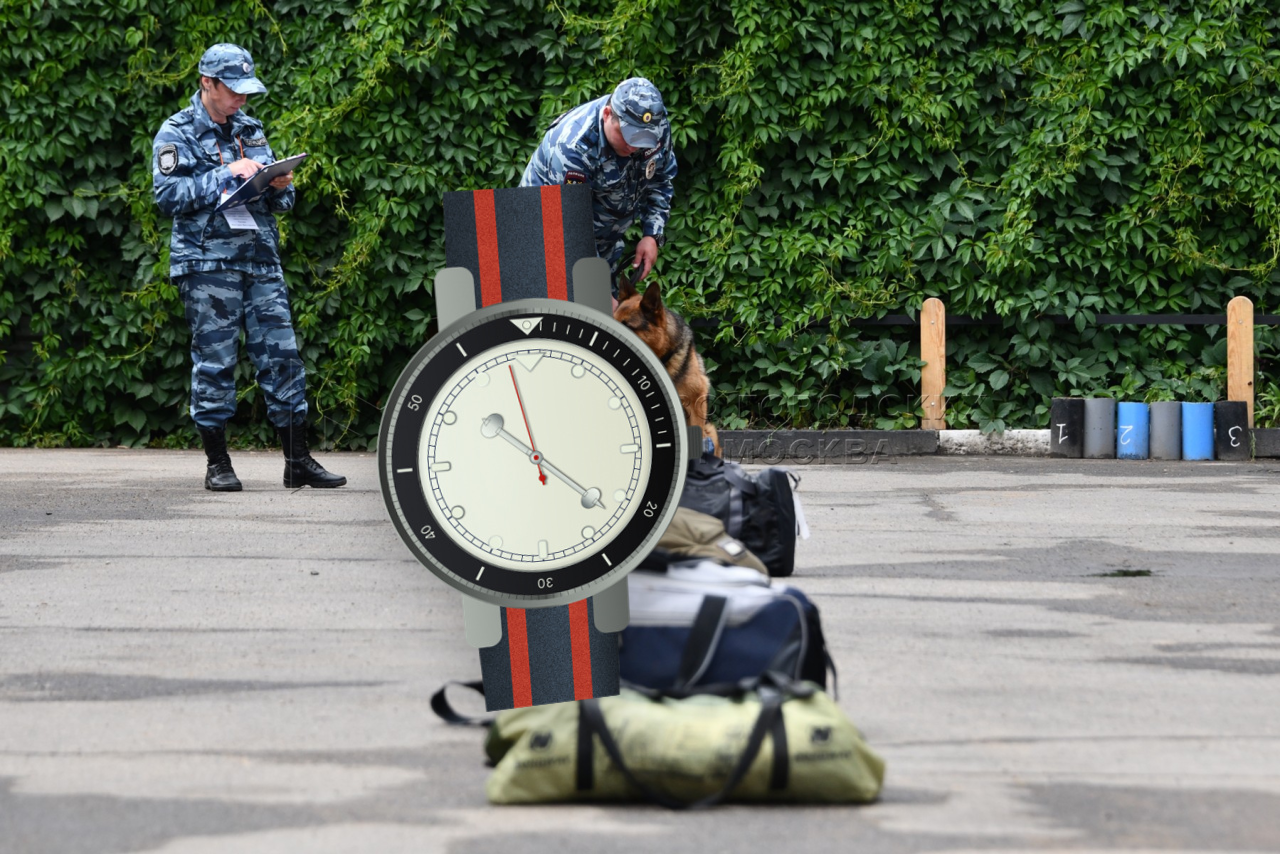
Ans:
10h21m58s
